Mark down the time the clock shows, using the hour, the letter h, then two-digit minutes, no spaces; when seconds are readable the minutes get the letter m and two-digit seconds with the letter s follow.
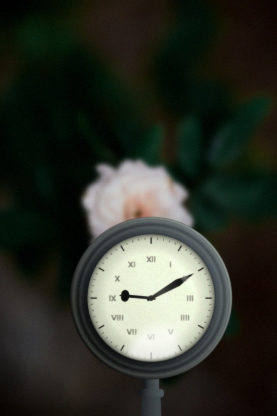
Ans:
9h10
